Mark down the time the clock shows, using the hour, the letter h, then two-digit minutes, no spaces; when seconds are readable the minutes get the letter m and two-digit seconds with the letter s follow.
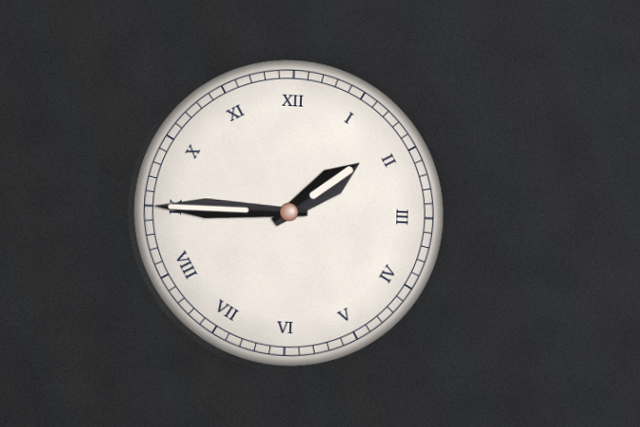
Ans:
1h45
